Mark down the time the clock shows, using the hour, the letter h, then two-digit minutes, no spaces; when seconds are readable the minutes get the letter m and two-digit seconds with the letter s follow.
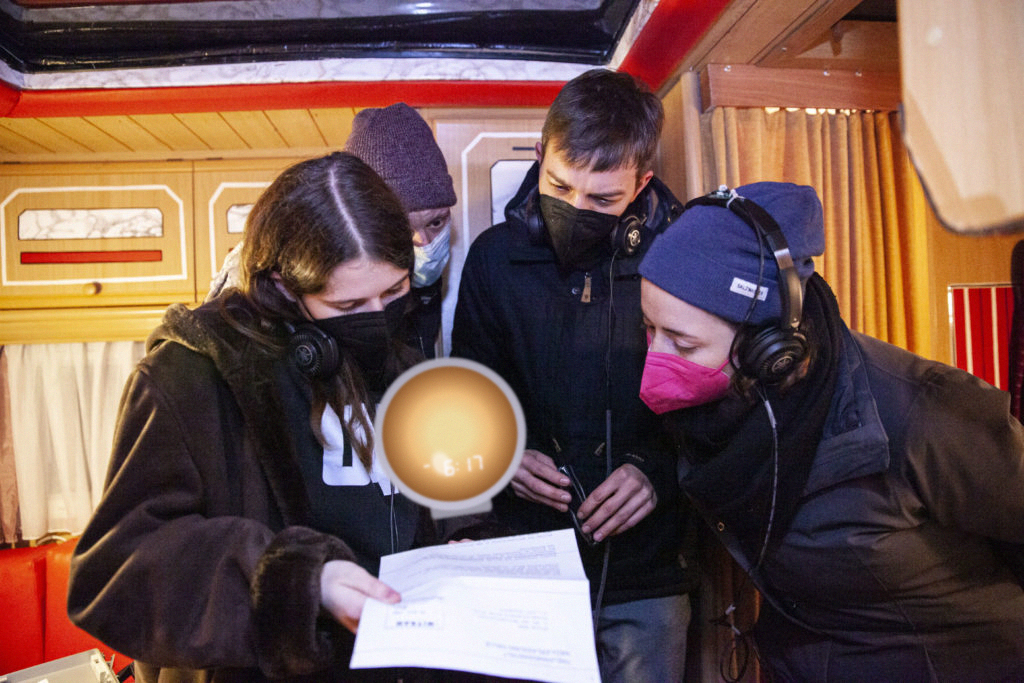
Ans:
6h17
